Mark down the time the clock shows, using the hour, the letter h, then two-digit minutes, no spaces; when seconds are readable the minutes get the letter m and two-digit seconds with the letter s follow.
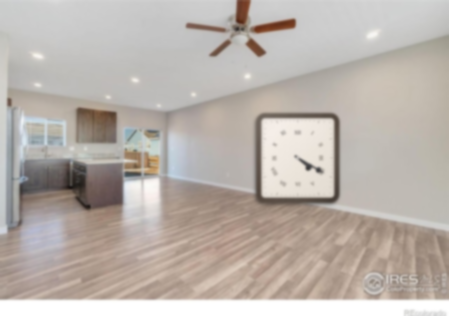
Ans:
4h20
